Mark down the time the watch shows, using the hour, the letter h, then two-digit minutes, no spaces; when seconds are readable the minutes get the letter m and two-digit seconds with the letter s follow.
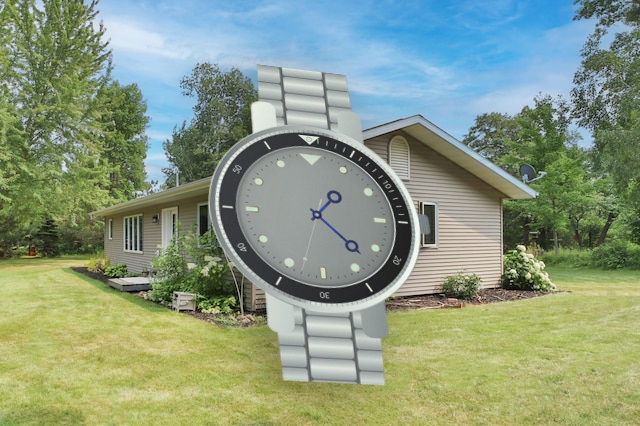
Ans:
1h22m33s
